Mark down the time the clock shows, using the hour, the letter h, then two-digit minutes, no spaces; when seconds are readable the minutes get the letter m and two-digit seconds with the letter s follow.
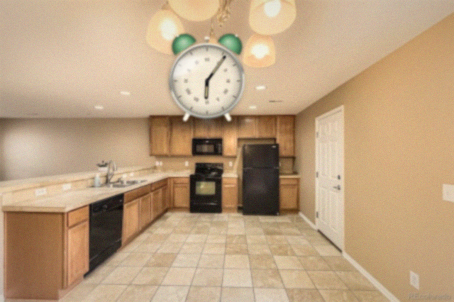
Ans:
6h06
